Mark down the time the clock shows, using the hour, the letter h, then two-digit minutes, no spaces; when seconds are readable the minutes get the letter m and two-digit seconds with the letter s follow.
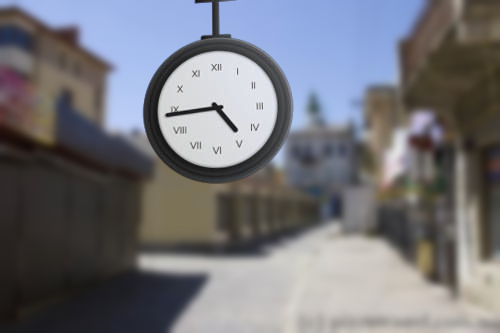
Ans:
4h44
